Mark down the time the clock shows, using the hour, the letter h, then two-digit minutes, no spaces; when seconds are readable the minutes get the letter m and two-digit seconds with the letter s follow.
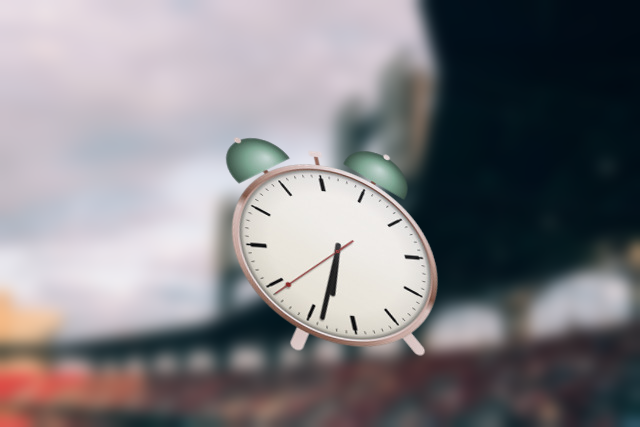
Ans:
6h33m39s
